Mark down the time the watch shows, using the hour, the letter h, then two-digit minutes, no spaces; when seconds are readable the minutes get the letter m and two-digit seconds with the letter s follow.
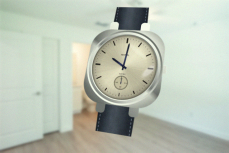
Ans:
10h01
